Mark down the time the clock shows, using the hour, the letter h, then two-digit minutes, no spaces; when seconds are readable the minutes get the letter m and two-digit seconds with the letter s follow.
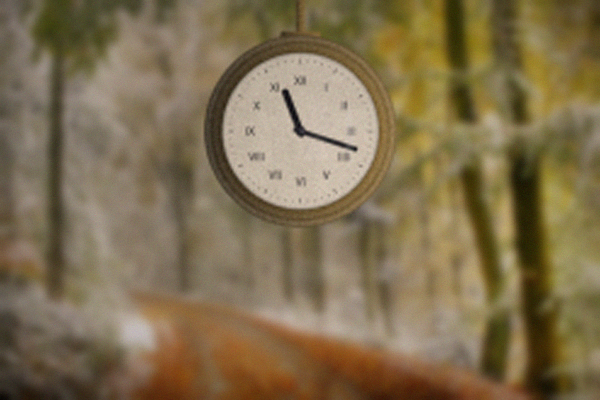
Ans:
11h18
